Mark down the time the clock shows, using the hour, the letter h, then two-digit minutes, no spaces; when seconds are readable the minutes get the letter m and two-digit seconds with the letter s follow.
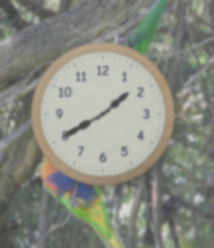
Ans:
1h40
